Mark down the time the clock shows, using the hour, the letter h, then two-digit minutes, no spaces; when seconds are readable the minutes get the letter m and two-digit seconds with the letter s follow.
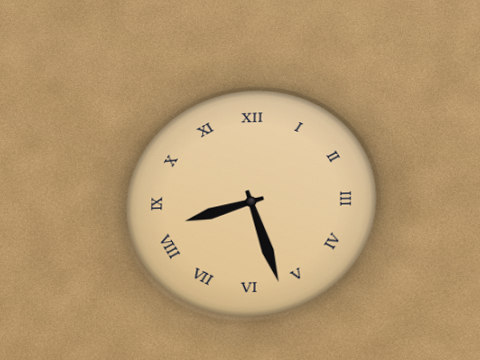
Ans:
8h27
